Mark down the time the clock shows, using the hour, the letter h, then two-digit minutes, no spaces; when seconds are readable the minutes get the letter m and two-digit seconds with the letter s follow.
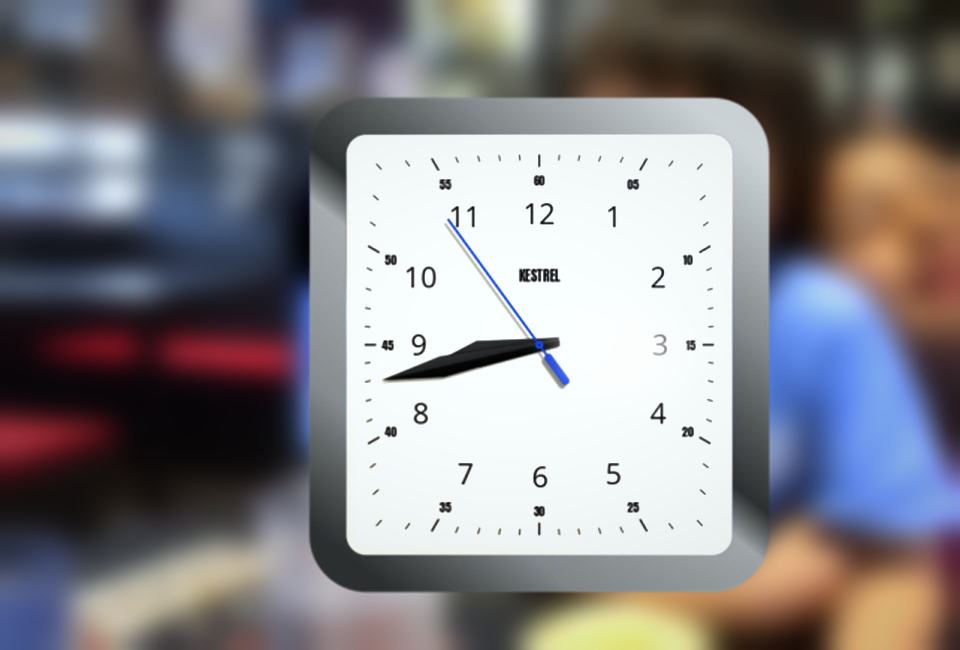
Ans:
8h42m54s
